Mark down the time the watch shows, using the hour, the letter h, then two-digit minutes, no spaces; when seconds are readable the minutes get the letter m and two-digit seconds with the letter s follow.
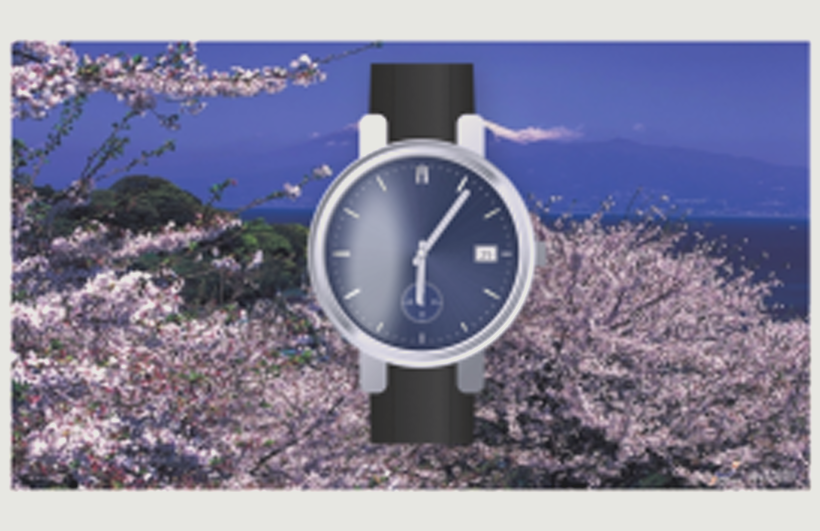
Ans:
6h06
